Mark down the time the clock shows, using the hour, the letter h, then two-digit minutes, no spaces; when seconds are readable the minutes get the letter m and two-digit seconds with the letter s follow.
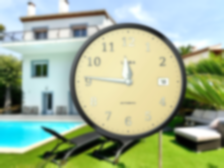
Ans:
11h46
